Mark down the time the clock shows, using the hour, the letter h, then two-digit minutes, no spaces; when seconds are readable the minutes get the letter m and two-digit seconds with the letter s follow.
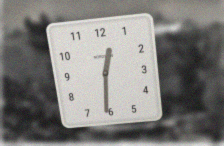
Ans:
12h31
